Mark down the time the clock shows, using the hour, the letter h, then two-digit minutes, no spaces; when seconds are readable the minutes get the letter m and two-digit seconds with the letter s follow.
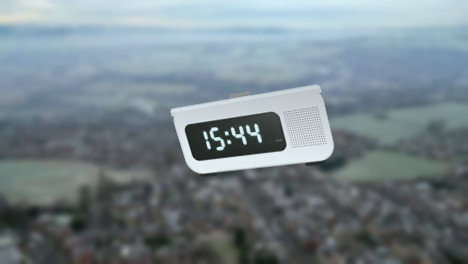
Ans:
15h44
